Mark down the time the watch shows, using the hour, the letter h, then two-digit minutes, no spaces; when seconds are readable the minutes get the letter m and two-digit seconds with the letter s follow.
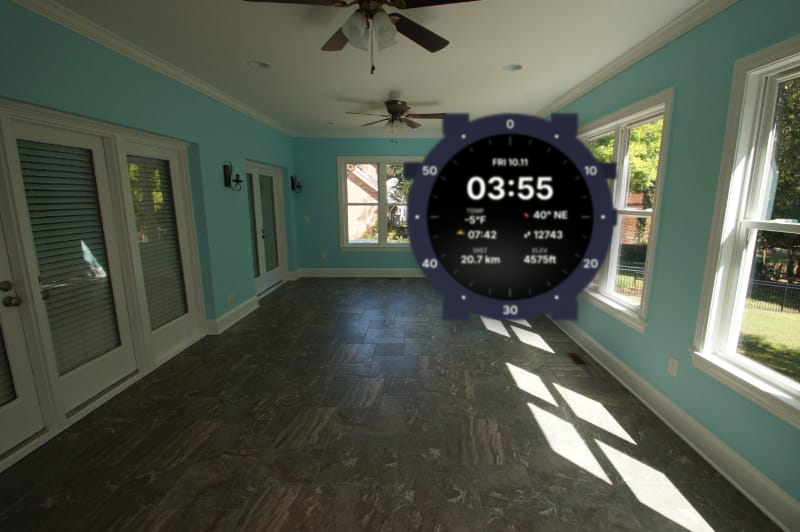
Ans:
3h55
